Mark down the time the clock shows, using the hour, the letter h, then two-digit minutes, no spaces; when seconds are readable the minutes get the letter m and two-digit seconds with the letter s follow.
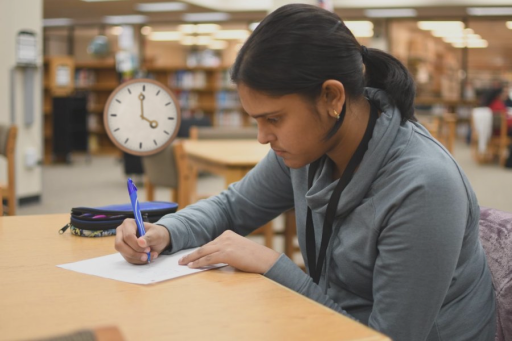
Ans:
3h59
